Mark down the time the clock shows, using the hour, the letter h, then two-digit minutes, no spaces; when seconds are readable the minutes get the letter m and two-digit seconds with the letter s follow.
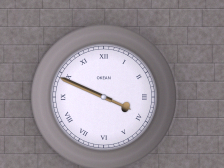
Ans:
3h49
